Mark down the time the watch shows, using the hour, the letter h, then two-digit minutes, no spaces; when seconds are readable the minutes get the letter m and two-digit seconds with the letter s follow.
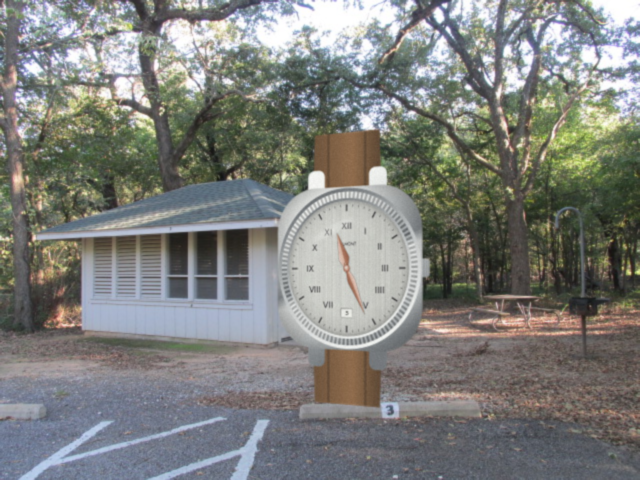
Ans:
11h26
